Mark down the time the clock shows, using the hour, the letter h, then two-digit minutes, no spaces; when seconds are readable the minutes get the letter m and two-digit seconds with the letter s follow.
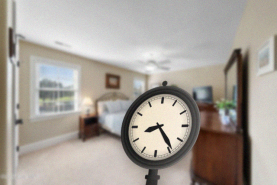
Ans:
8h24
